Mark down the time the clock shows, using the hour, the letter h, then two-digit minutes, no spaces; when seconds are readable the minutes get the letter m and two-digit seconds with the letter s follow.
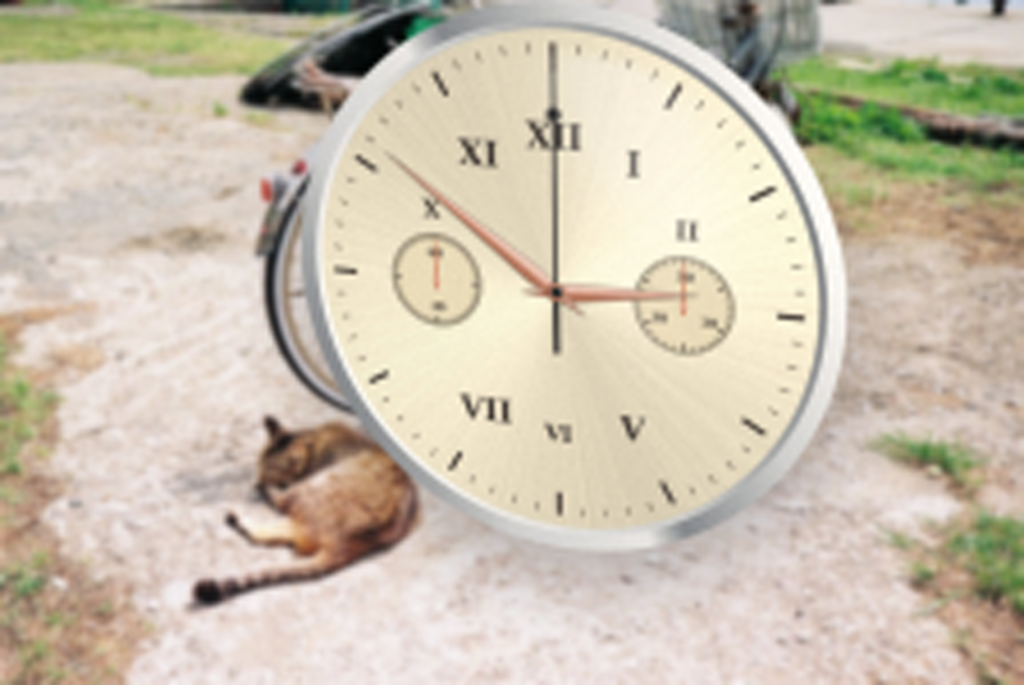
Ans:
2h51
